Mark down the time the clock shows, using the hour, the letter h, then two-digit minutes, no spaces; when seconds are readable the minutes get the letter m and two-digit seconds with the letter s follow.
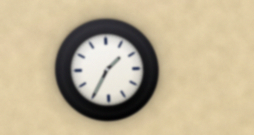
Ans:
1h35
